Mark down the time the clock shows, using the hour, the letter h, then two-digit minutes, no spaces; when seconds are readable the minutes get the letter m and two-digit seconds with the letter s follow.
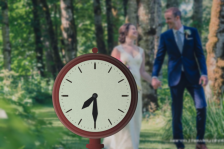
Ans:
7h30
